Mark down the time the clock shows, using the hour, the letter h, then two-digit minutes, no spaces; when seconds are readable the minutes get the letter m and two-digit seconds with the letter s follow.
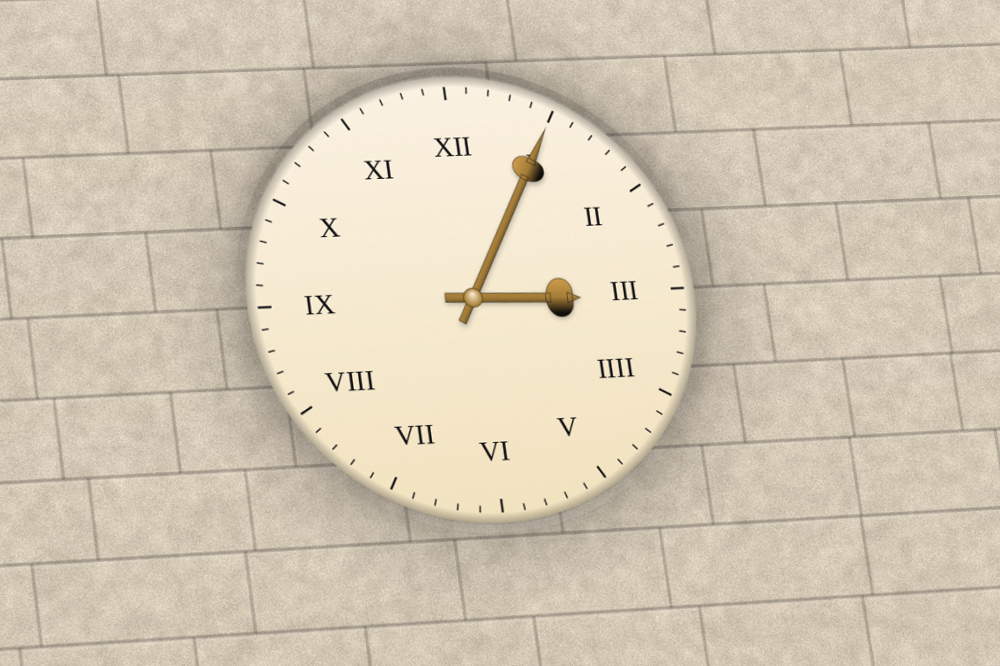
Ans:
3h05
